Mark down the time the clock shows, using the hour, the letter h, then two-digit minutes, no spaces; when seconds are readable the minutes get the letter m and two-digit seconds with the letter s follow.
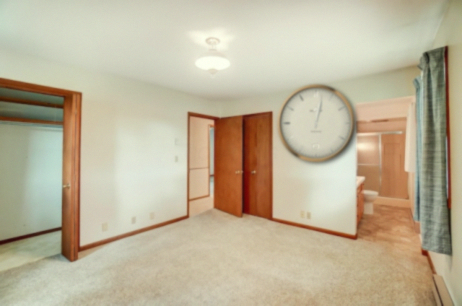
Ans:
12h02
